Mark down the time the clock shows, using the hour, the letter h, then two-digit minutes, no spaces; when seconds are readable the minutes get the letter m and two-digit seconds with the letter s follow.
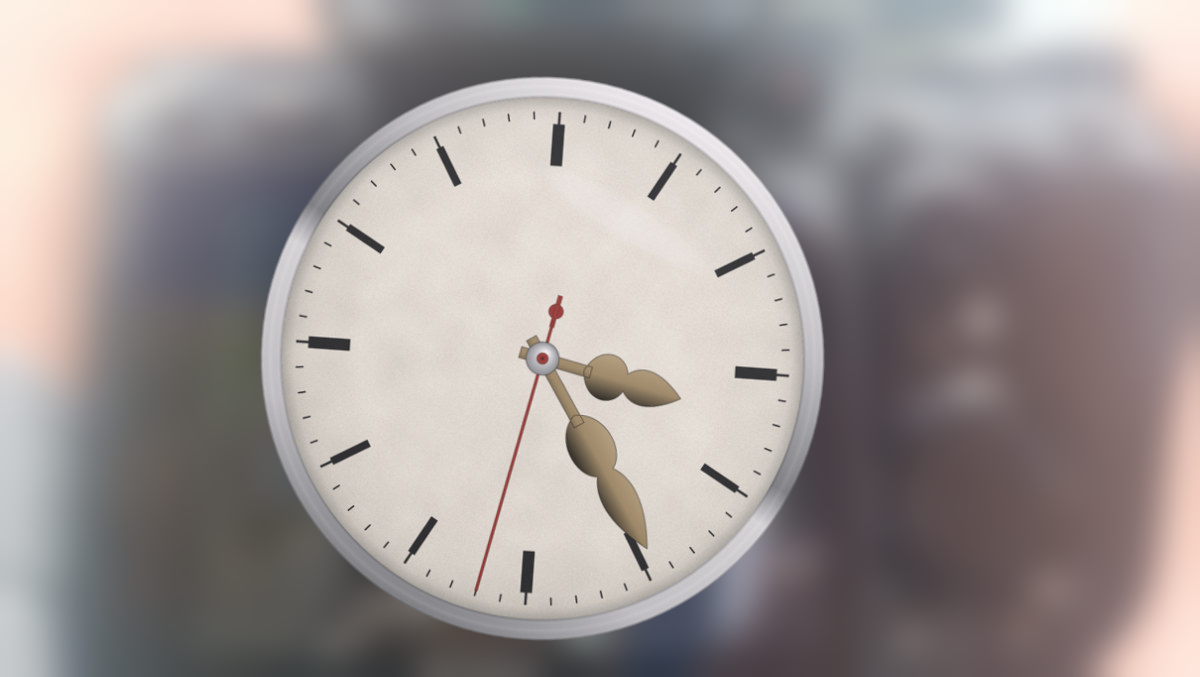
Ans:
3h24m32s
